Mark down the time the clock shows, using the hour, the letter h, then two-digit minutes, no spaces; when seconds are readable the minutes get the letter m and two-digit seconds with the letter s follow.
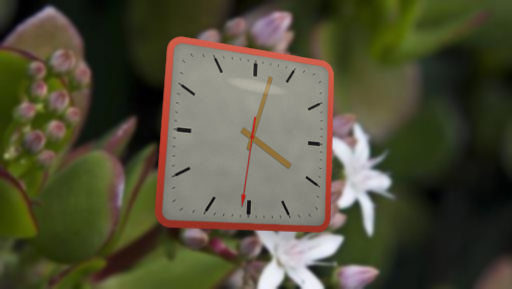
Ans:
4h02m31s
